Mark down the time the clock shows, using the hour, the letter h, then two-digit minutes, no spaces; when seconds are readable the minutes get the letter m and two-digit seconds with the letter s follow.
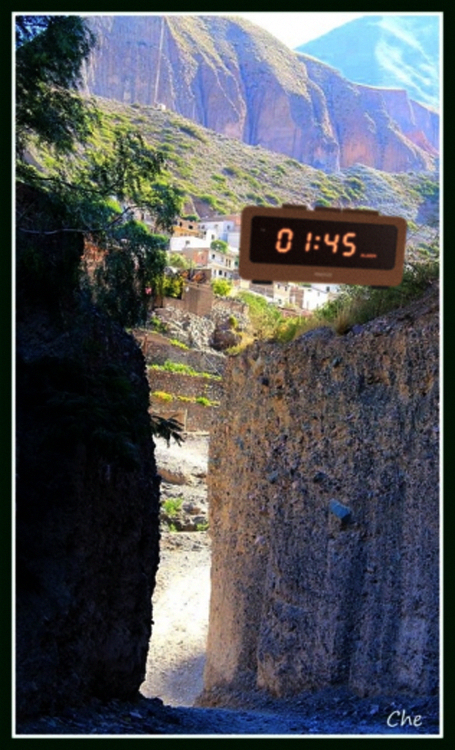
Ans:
1h45
